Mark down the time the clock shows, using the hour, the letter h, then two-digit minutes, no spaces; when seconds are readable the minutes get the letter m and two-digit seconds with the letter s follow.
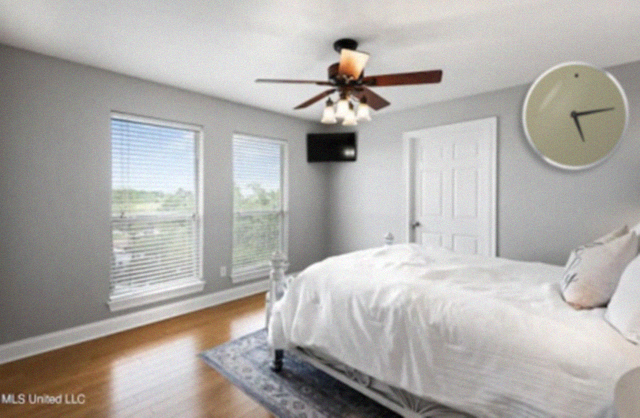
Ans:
5h13
